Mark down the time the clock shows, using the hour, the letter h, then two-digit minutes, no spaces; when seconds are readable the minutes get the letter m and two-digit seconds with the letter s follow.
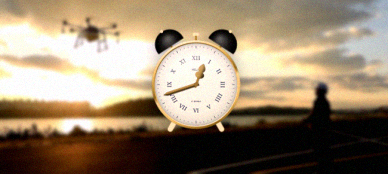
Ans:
12h42
